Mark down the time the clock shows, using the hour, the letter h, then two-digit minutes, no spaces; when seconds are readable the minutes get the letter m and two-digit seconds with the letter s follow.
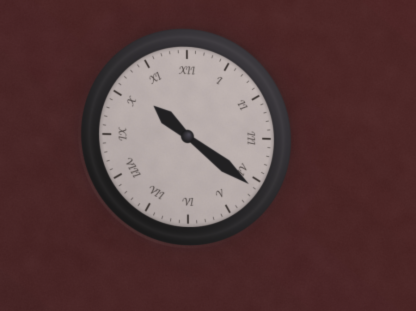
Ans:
10h21
